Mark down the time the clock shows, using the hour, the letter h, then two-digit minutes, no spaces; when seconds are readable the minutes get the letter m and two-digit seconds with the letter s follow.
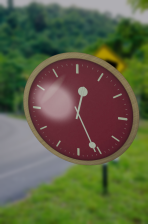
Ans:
12h26
